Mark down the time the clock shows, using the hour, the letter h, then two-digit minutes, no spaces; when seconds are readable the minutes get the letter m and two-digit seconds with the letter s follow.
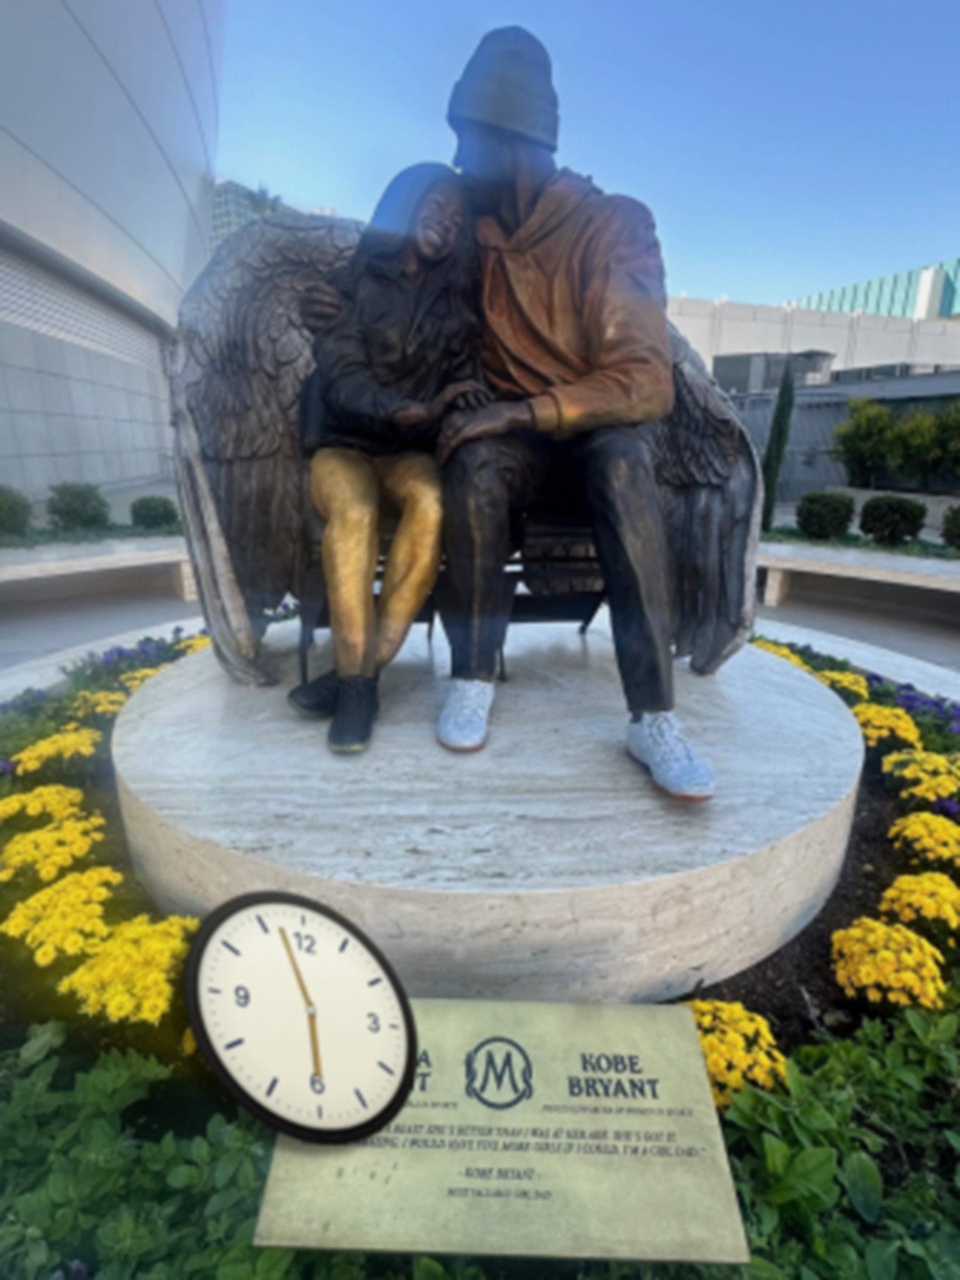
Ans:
5h57
